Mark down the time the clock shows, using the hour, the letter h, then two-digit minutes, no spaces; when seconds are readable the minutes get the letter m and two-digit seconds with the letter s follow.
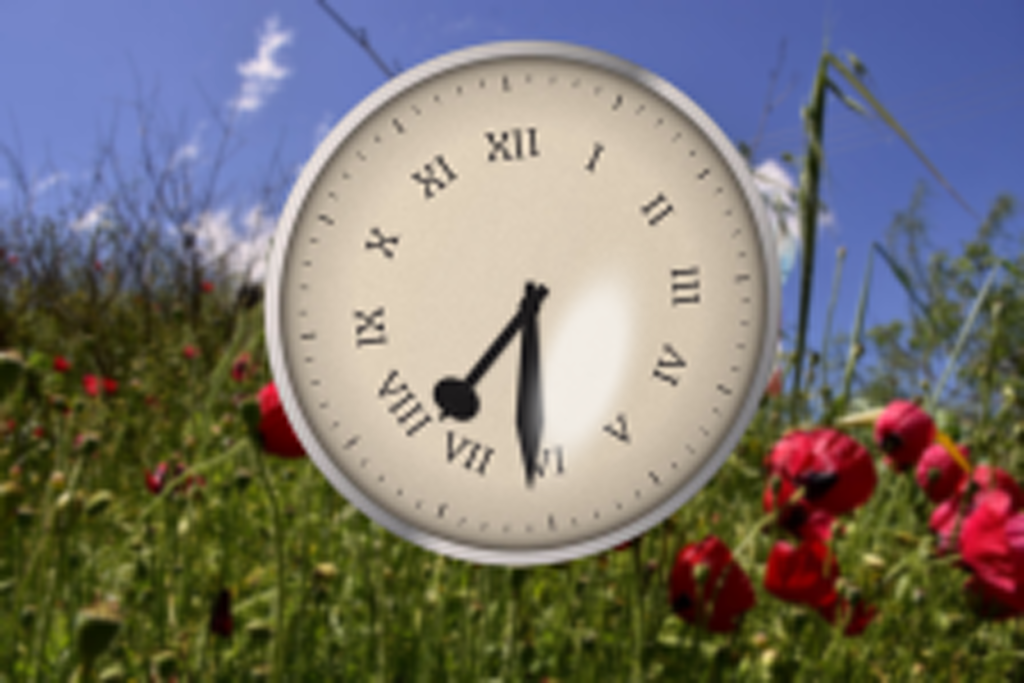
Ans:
7h31
